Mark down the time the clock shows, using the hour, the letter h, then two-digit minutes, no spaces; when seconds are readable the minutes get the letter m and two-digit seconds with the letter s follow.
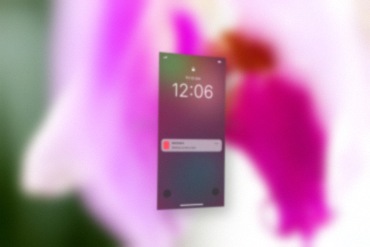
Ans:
12h06
